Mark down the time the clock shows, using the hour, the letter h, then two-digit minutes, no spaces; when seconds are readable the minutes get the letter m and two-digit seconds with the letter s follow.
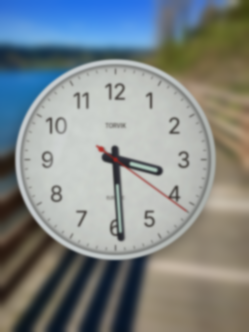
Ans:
3h29m21s
